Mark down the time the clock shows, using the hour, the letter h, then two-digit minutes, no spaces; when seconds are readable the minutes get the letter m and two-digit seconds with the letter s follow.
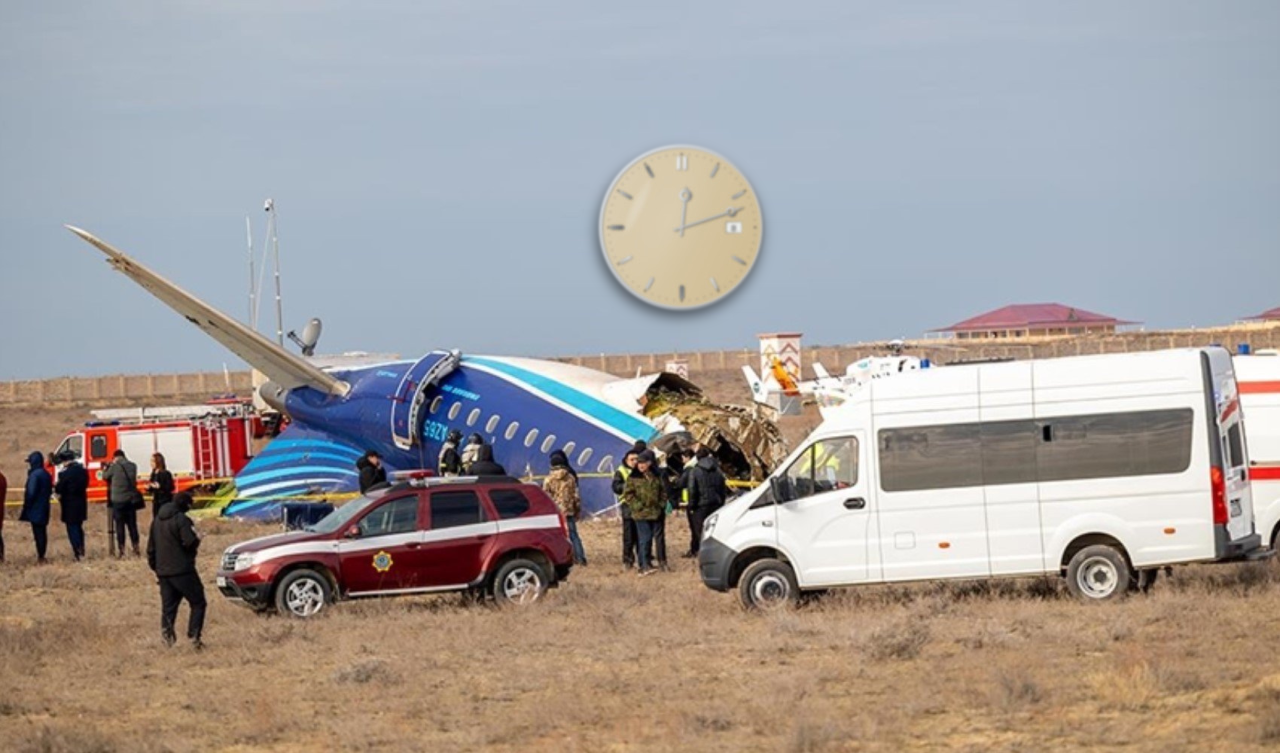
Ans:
12h12
